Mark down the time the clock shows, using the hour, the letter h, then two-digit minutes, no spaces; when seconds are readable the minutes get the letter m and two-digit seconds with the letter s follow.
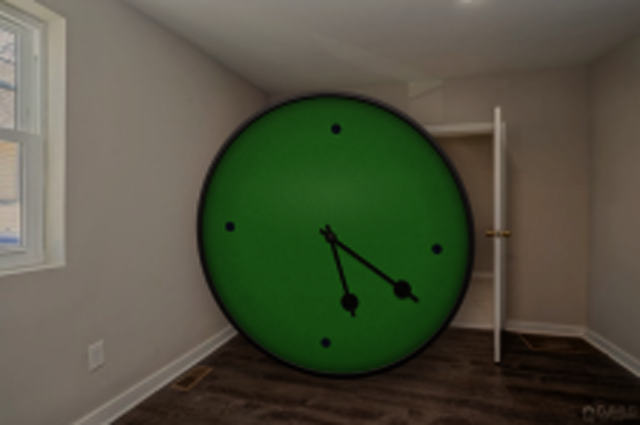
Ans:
5h20
